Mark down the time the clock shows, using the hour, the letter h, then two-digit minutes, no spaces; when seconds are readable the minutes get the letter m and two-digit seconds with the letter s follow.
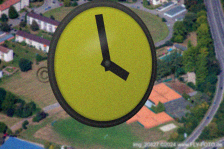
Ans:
3h58
